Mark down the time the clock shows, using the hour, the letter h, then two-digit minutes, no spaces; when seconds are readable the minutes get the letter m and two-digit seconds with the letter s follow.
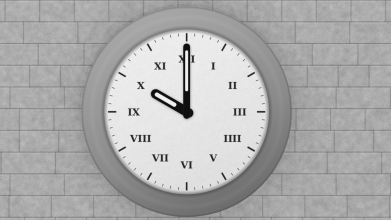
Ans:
10h00
